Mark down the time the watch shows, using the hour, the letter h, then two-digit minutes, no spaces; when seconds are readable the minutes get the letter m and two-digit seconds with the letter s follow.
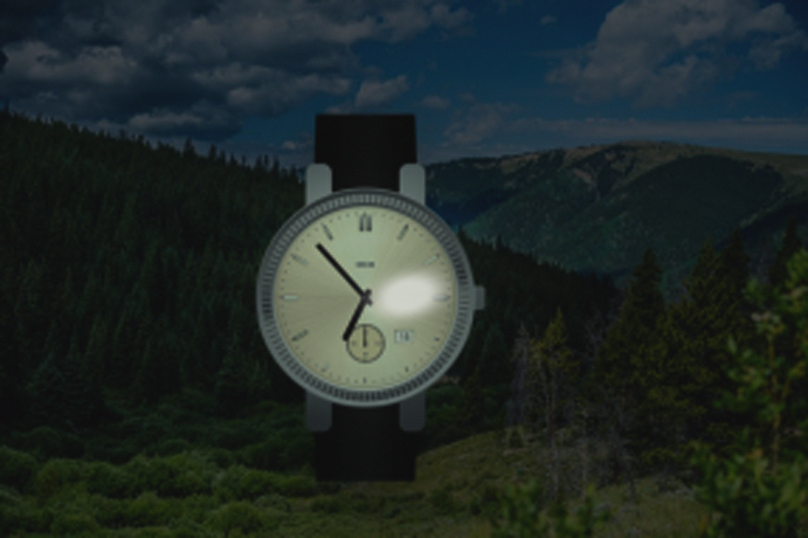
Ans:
6h53
